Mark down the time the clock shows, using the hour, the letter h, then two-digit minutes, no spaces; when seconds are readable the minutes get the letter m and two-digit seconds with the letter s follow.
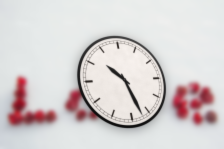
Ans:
10h27
